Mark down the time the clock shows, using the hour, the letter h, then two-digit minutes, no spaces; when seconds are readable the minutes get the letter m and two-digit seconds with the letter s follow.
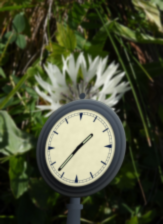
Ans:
1h37
